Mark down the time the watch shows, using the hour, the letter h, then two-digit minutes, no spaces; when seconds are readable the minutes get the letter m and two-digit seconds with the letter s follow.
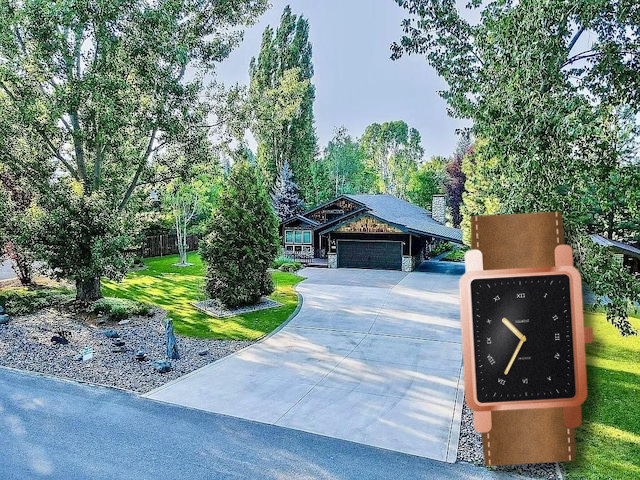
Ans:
10h35
